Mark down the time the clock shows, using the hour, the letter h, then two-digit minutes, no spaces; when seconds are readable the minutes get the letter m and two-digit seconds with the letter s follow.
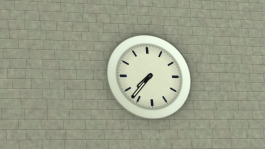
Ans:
7h37
